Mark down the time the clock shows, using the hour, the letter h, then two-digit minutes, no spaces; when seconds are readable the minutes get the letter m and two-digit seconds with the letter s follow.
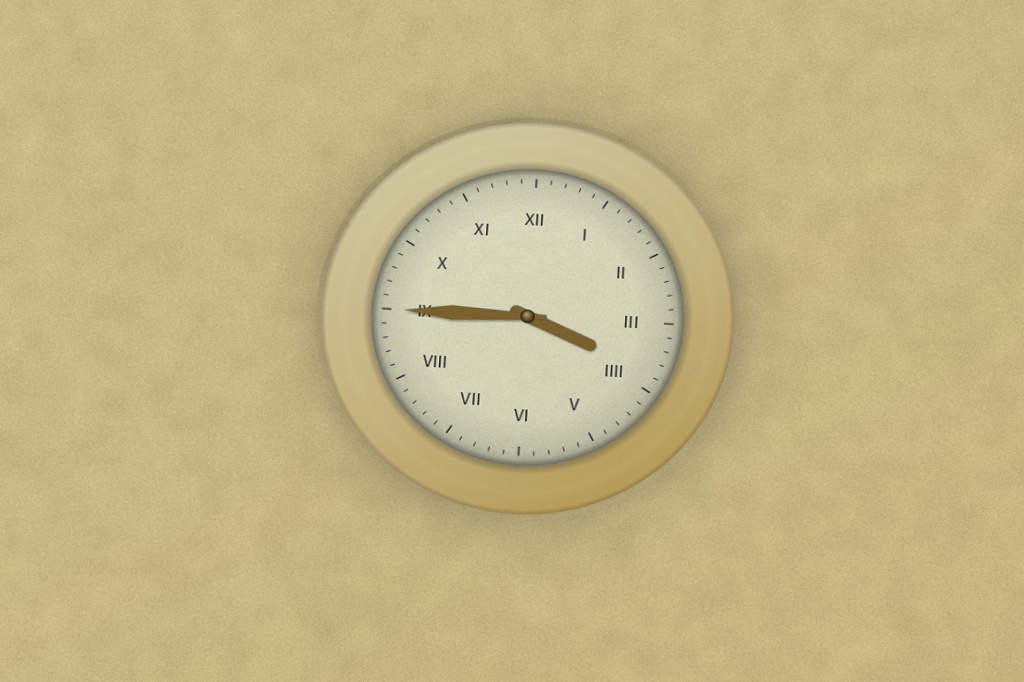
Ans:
3h45
